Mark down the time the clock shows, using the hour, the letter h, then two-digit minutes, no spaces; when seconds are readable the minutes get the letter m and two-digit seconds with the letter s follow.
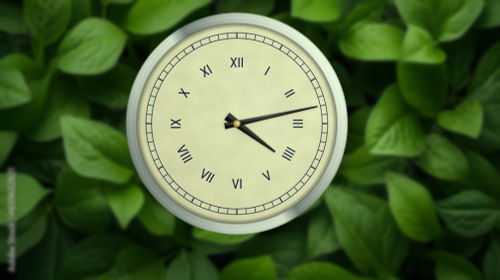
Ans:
4h13
